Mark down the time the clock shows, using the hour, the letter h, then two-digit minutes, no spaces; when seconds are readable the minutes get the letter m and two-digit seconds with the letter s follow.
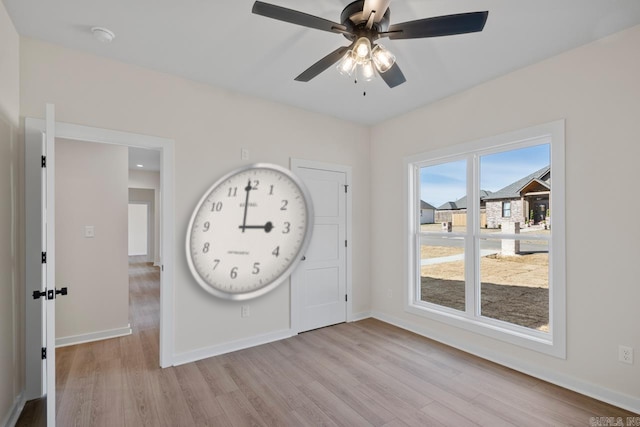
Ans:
2h59
